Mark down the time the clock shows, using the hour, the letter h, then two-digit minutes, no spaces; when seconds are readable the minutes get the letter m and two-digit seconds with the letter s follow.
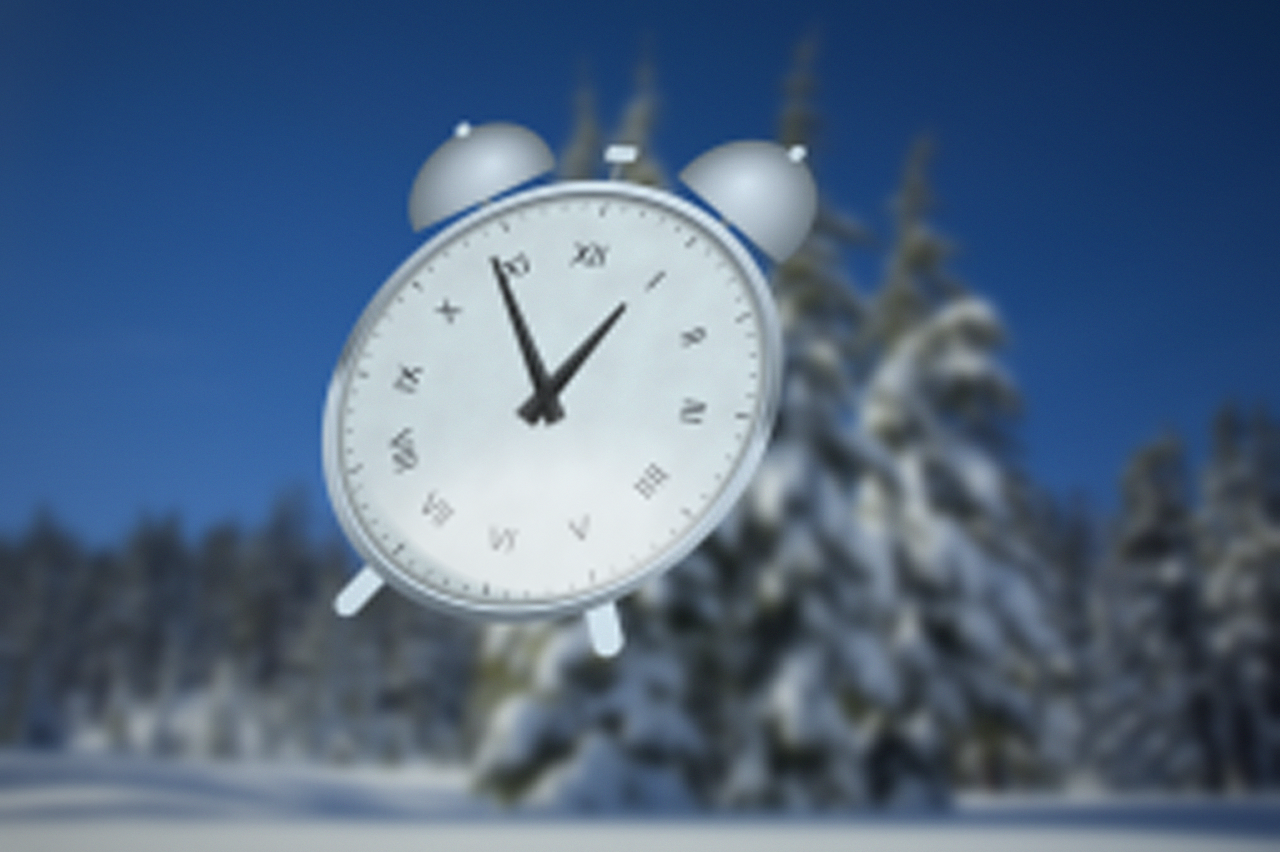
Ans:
12h54
